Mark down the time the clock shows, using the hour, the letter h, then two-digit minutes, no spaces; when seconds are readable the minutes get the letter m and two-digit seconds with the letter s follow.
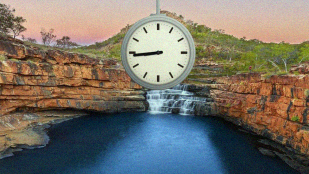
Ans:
8h44
